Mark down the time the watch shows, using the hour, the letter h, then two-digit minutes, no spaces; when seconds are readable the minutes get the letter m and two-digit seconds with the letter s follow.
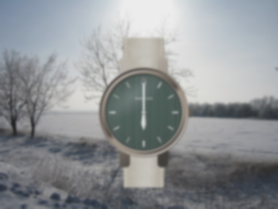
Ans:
6h00
